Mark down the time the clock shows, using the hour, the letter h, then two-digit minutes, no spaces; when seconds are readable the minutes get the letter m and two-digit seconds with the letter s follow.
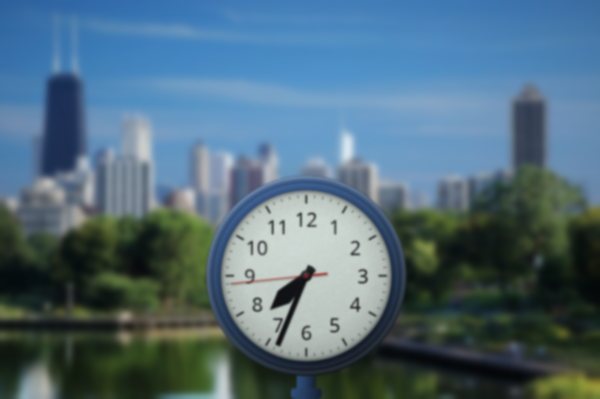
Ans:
7h33m44s
